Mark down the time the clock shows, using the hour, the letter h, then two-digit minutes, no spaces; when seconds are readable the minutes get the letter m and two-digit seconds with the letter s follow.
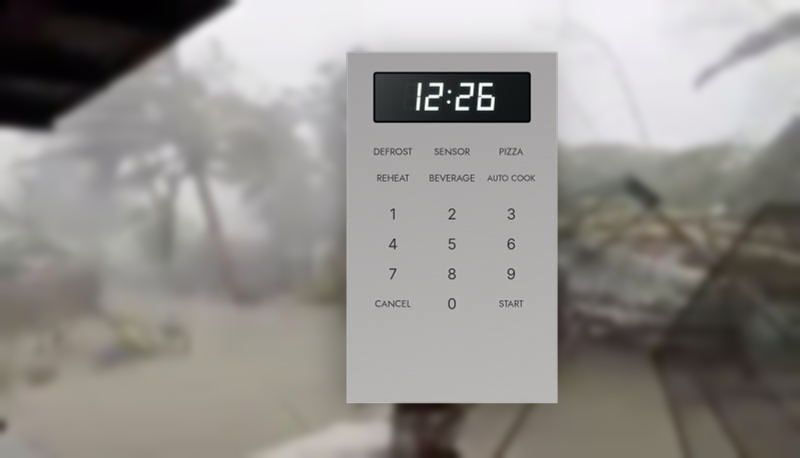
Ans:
12h26
